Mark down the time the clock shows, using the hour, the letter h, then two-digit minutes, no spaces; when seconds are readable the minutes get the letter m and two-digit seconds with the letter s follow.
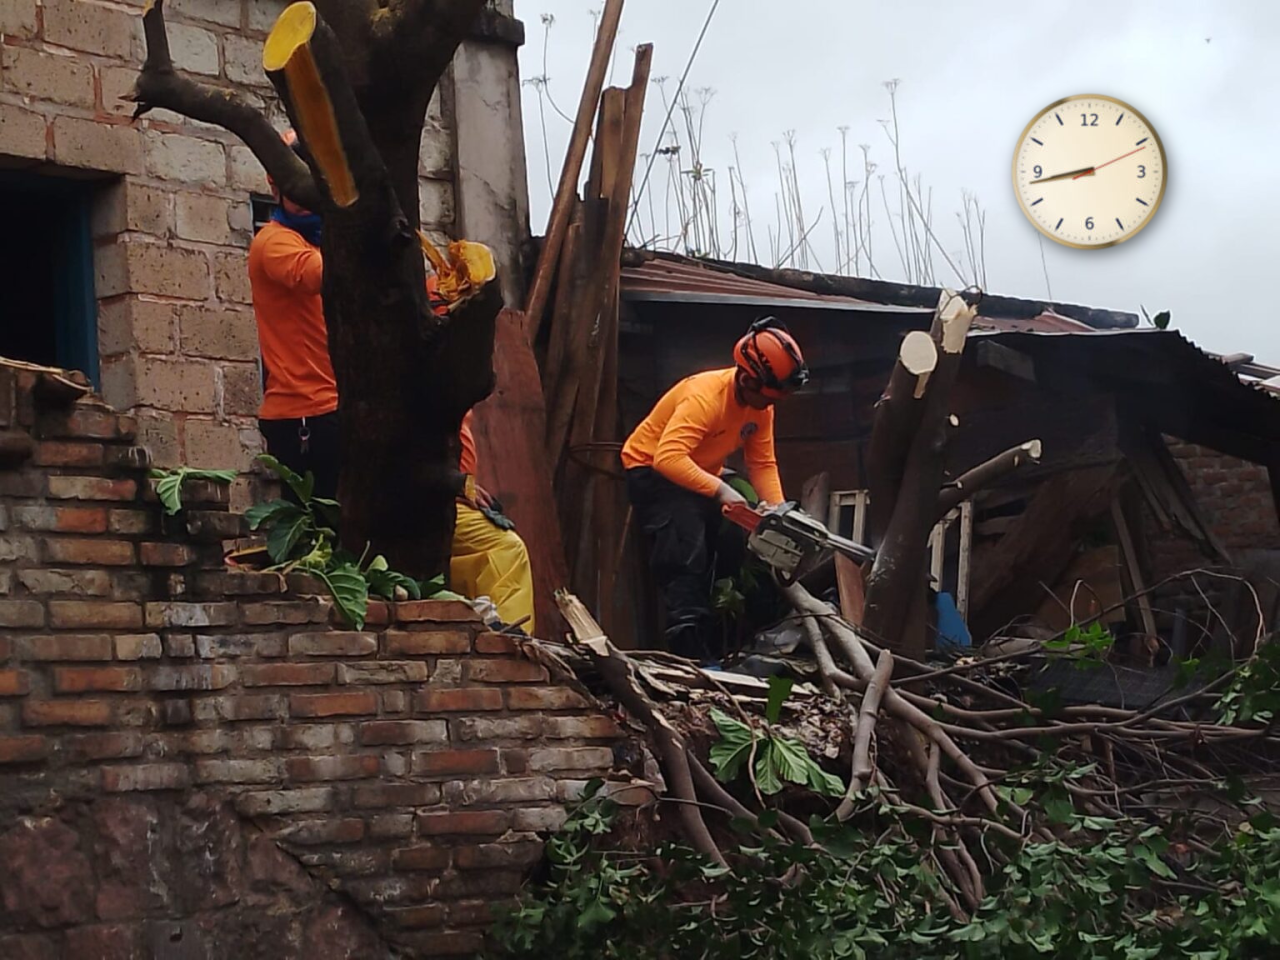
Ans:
8h43m11s
